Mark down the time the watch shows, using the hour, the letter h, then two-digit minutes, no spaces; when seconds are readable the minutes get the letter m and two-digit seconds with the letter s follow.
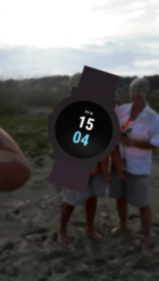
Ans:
15h04
